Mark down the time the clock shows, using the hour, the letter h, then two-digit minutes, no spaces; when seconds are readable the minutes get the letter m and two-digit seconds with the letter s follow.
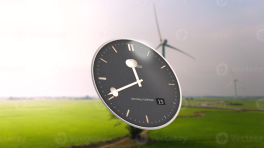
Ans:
11h41
